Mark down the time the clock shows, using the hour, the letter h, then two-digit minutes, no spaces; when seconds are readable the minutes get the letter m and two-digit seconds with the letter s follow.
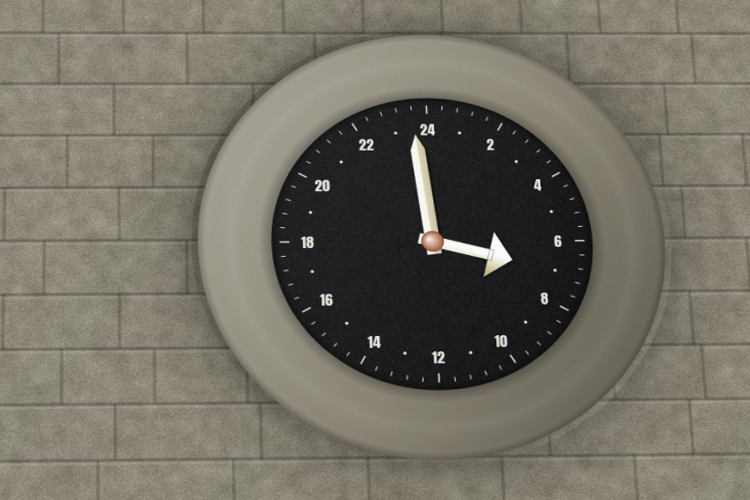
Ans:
6h59
